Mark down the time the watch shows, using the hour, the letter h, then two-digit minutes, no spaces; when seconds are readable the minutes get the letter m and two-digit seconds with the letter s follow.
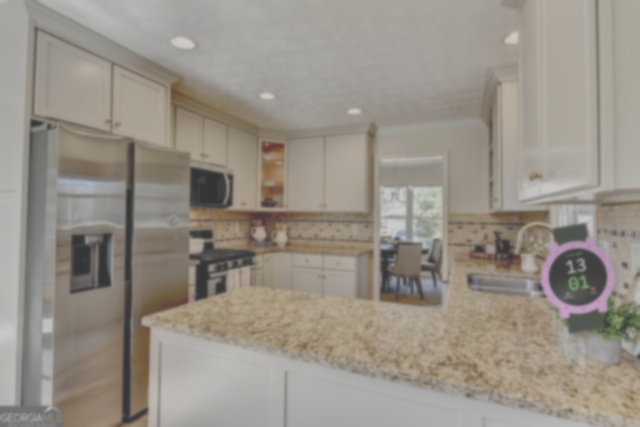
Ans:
13h01
